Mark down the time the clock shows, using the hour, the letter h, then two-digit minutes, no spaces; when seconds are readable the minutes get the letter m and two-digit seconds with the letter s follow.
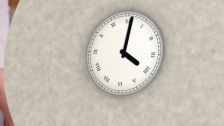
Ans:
4h01
